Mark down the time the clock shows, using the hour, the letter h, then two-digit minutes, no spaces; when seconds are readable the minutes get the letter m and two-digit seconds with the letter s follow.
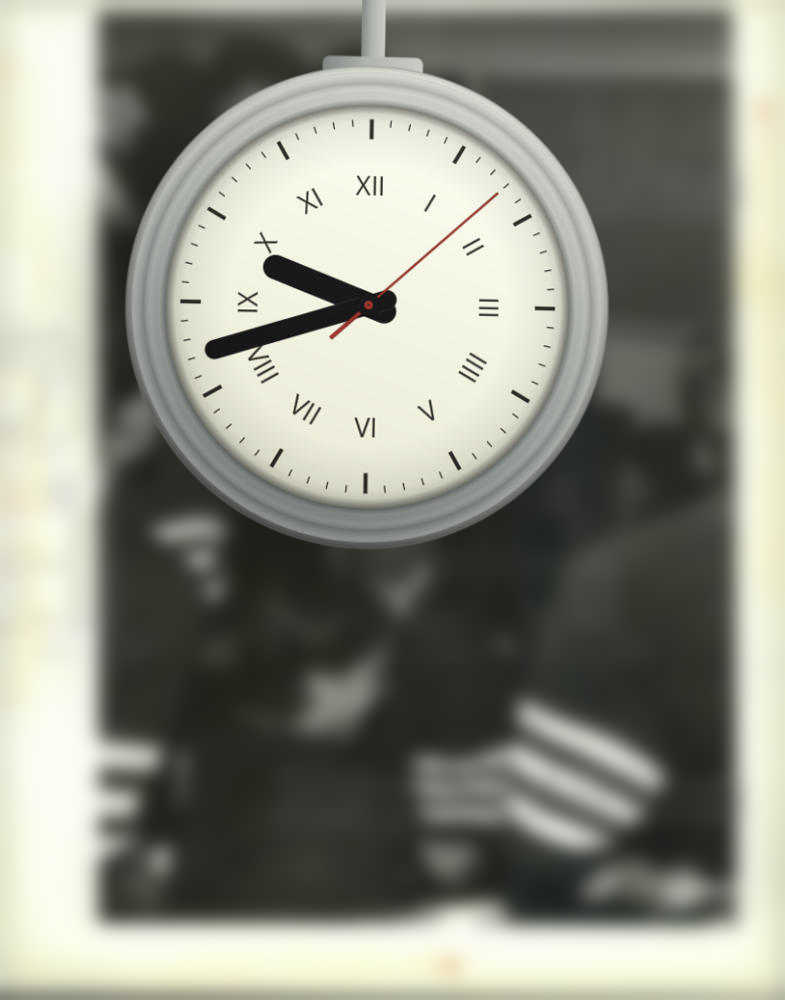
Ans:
9h42m08s
